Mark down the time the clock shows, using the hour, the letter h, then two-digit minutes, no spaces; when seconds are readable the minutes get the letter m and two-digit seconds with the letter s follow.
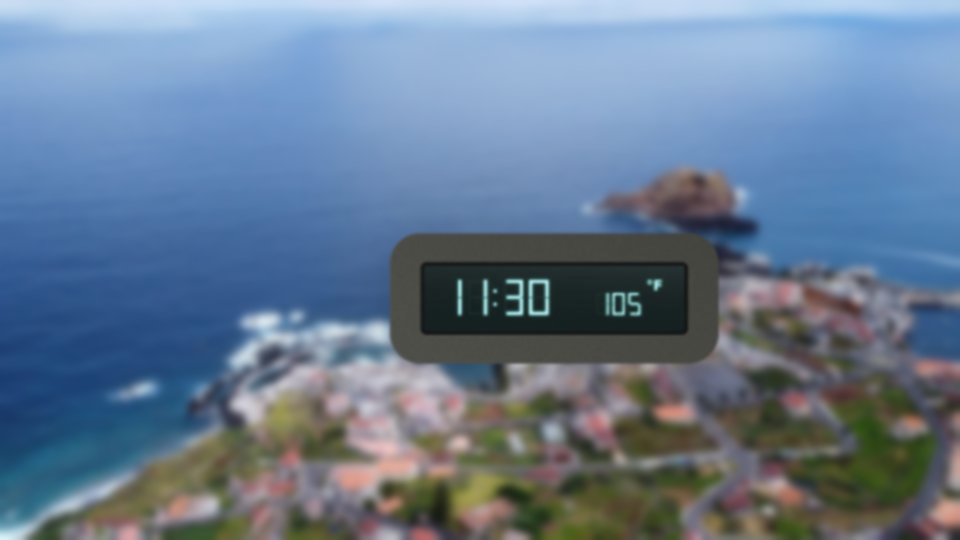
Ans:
11h30
